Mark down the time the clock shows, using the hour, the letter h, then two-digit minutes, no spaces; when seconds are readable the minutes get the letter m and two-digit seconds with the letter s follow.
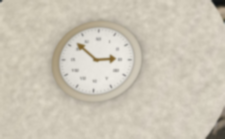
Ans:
2h52
